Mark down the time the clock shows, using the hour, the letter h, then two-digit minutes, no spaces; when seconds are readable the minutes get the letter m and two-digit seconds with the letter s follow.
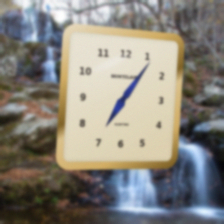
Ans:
7h06
